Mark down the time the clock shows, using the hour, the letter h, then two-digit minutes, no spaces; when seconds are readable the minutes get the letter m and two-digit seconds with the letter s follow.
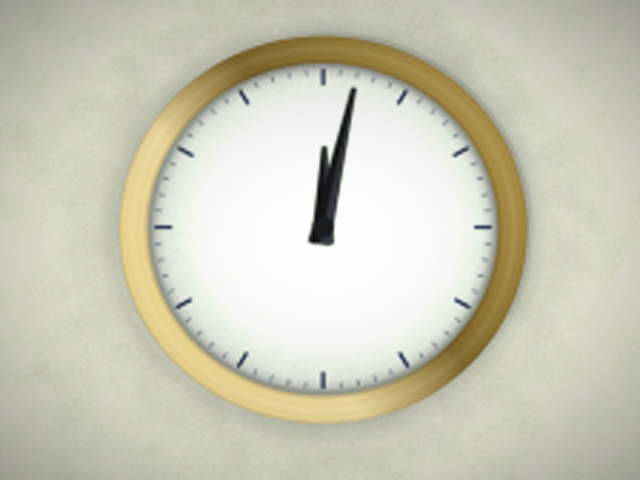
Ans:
12h02
